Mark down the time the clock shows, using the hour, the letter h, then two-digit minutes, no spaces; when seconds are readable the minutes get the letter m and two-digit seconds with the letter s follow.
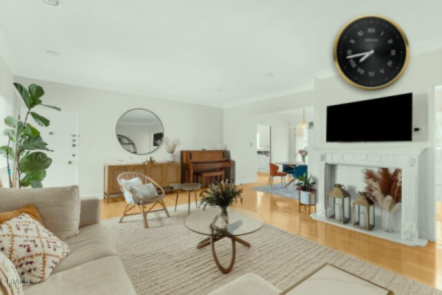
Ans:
7h43
